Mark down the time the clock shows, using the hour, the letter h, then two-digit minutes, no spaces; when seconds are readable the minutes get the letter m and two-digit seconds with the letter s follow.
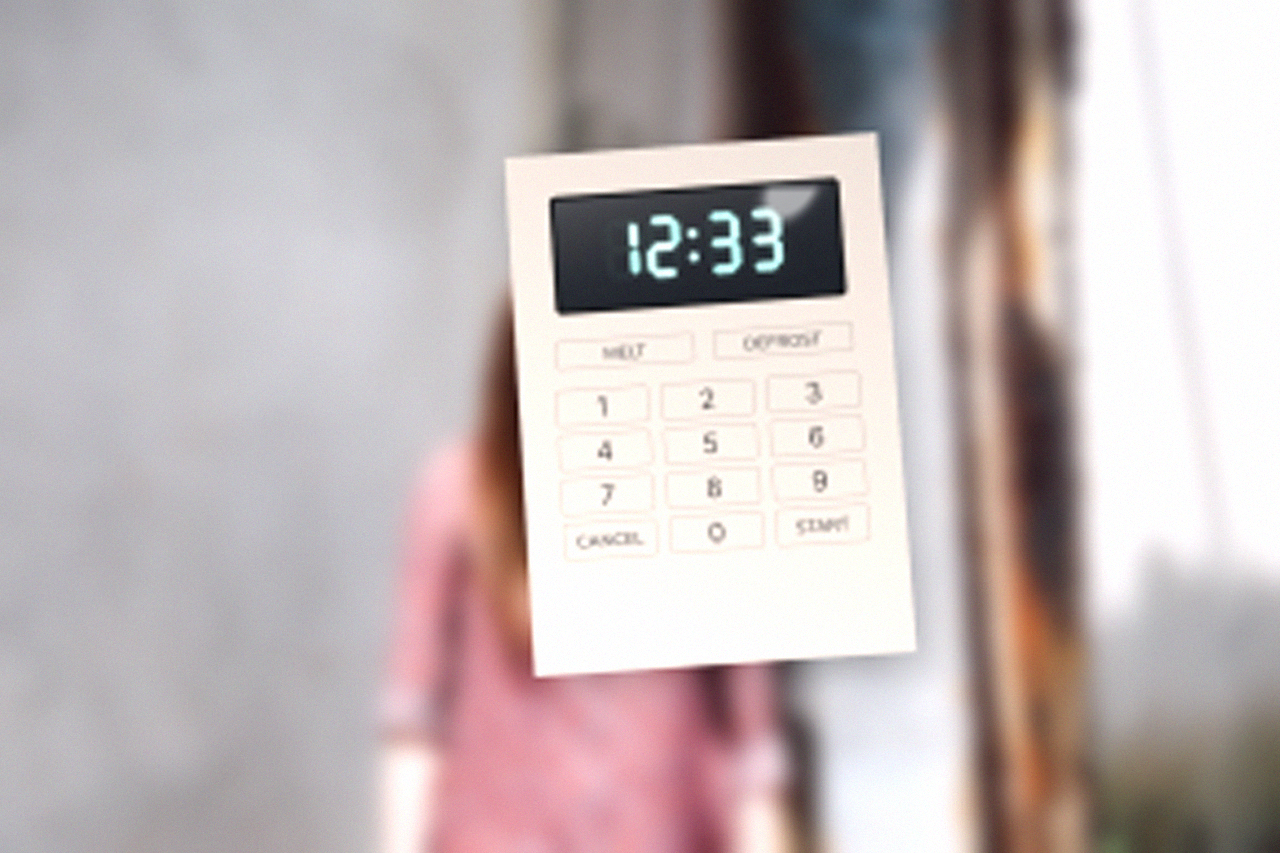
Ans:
12h33
